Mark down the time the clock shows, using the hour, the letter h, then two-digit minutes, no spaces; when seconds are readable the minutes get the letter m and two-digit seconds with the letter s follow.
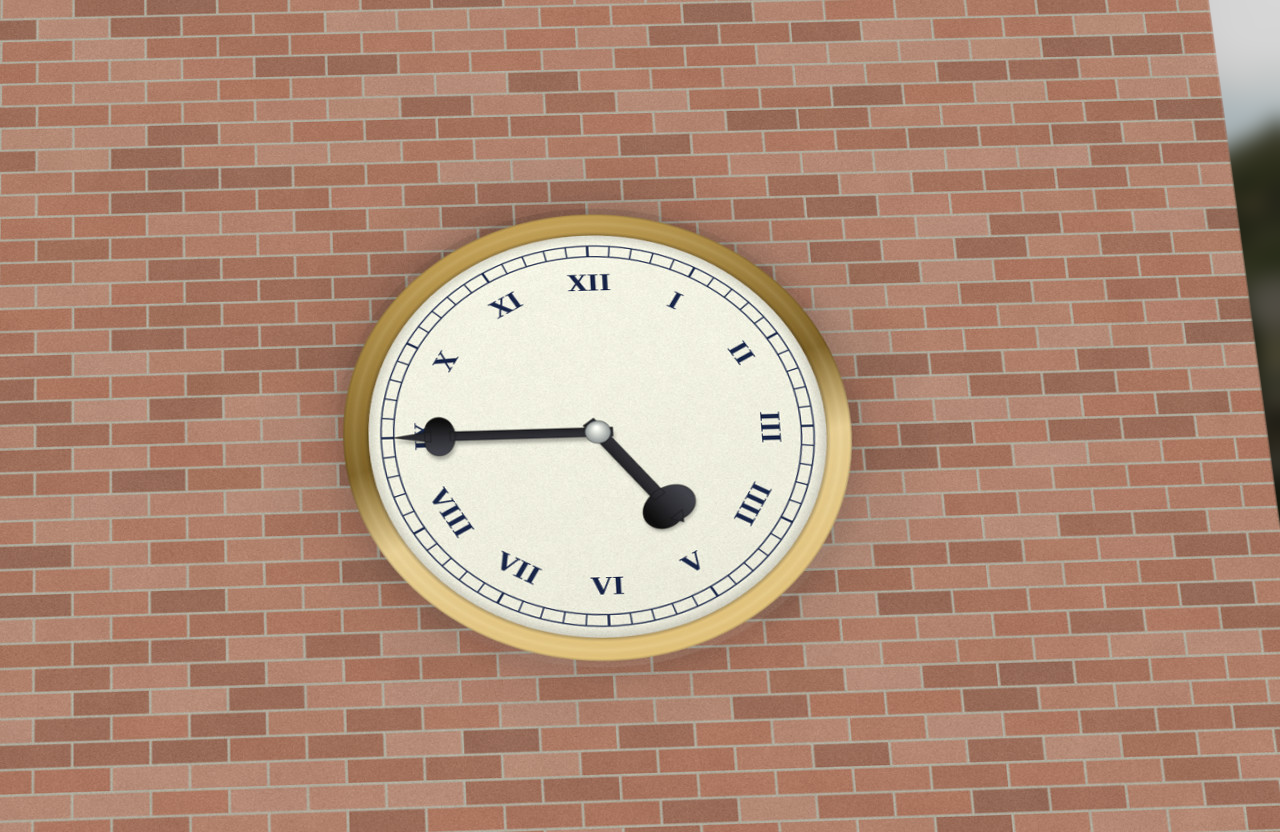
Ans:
4h45
